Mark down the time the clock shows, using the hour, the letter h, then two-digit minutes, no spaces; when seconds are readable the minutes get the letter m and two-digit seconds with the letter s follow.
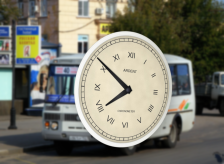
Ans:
7h51
